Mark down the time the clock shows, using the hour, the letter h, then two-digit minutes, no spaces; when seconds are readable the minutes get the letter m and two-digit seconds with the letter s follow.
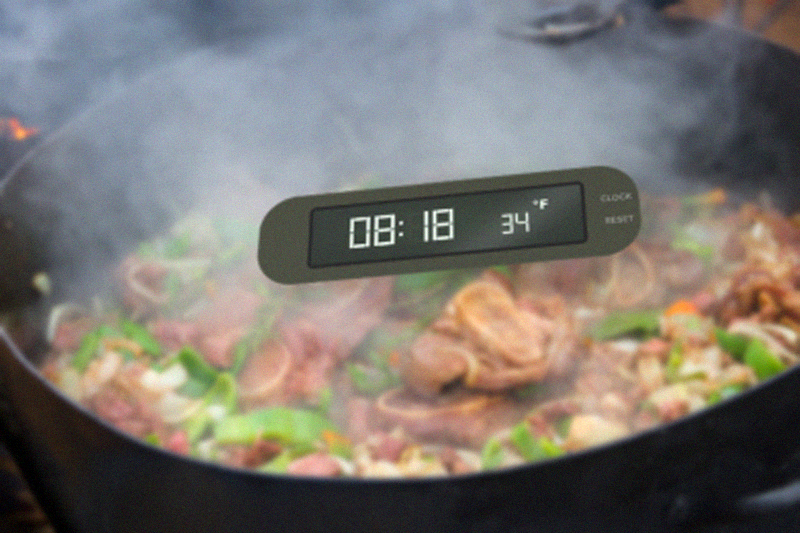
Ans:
8h18
